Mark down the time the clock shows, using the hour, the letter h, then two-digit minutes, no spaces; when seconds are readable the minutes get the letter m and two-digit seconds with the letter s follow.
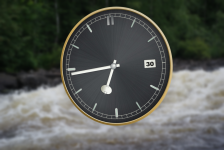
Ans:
6h44
